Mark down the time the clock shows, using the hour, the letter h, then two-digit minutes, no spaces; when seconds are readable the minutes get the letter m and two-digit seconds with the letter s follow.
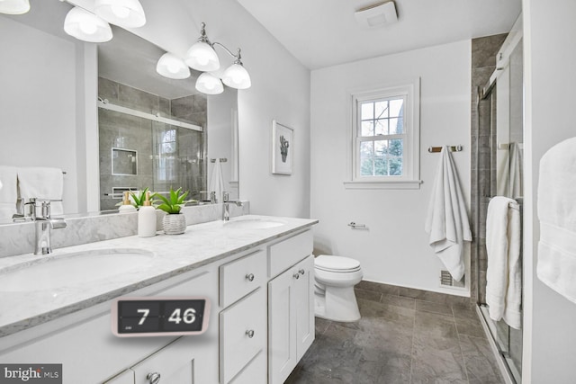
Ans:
7h46
